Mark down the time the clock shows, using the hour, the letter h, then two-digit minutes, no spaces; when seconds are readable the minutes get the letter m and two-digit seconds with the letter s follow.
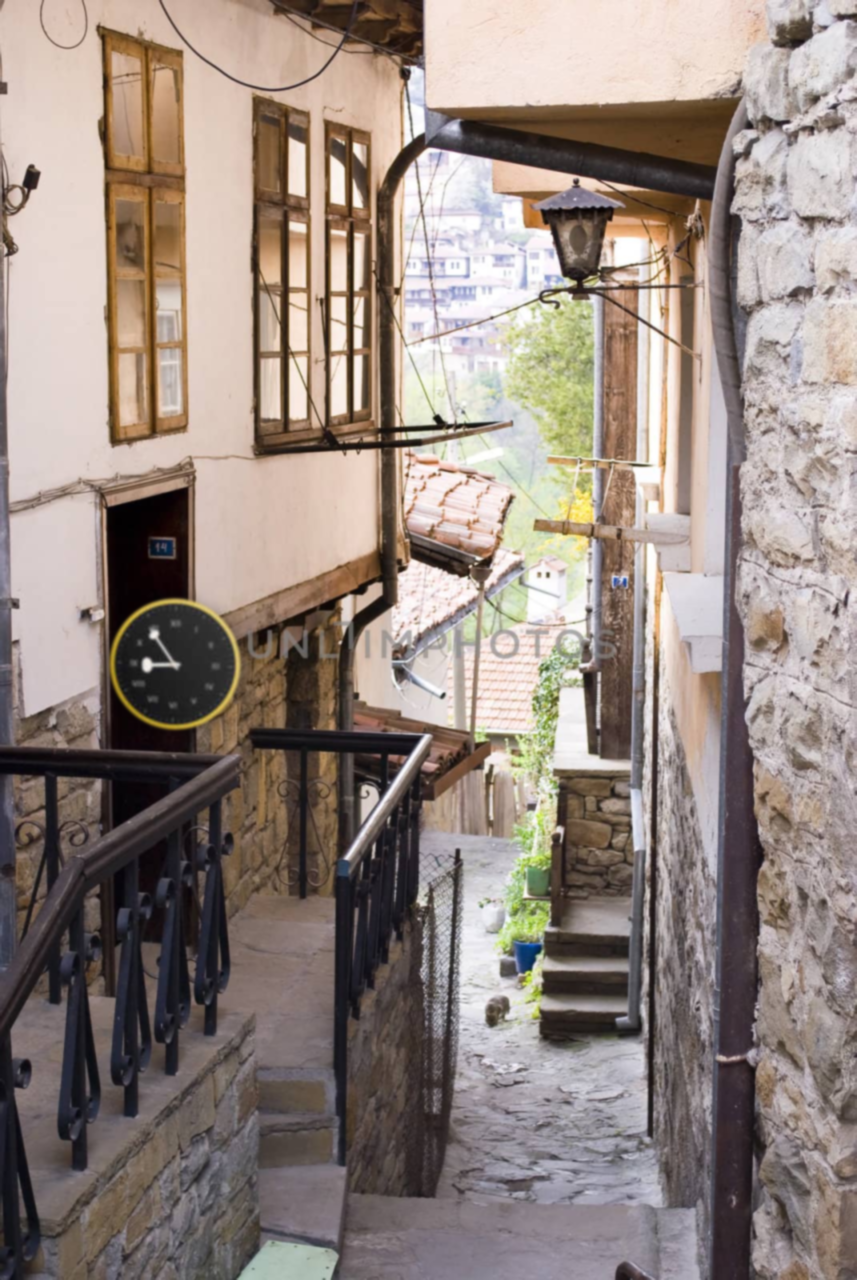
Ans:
8h54
